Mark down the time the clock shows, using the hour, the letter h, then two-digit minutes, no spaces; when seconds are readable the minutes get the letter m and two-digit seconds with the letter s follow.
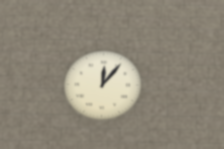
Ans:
12h06
